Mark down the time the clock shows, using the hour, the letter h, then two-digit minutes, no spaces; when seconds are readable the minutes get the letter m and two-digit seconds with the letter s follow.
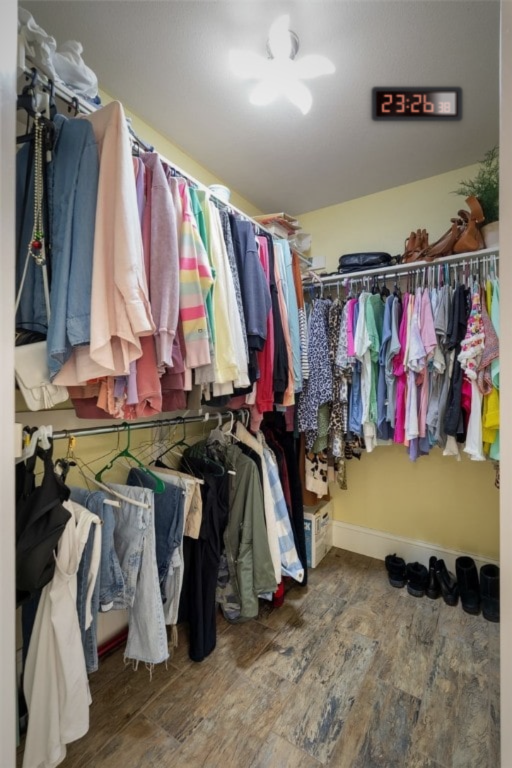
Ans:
23h26
